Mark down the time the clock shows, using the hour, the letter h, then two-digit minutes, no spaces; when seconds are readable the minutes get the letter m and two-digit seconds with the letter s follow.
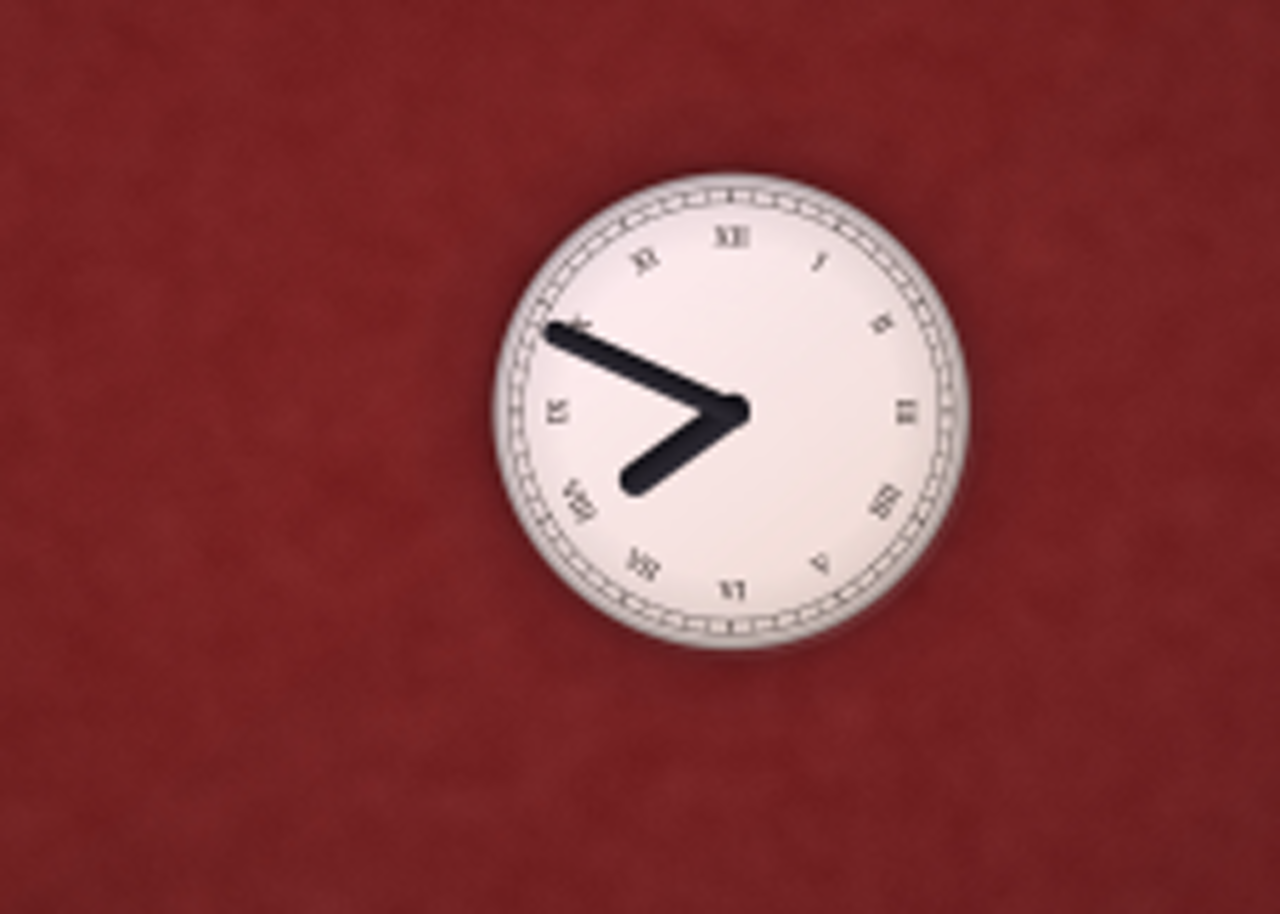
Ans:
7h49
